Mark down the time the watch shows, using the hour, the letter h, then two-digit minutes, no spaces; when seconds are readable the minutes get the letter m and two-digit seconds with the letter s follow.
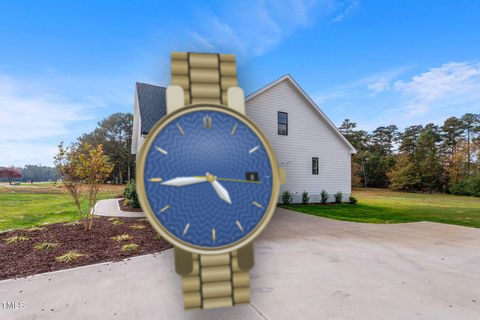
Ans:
4h44m16s
